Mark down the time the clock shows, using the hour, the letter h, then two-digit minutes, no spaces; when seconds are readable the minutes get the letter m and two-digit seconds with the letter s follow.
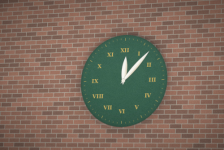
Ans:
12h07
